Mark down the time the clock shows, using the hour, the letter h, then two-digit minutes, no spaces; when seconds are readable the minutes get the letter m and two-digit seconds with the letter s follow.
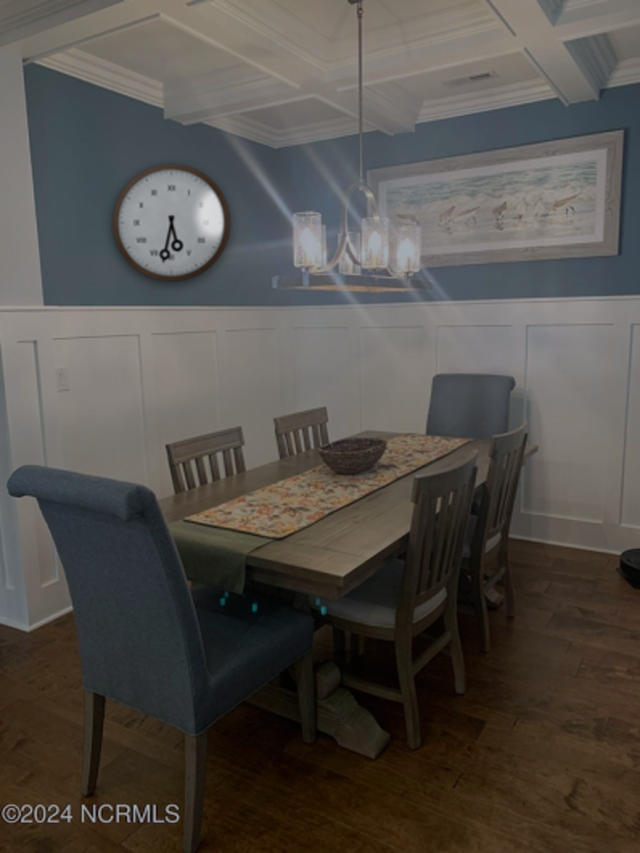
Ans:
5h32
